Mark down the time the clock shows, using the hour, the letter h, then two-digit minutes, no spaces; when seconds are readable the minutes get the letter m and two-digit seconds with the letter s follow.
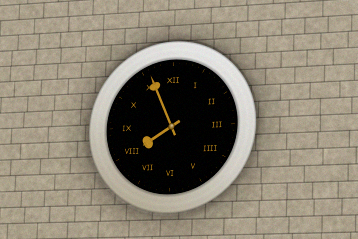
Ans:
7h56
